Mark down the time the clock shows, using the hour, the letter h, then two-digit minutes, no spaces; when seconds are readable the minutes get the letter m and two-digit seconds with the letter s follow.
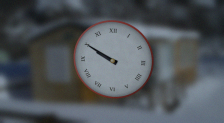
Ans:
9h50
